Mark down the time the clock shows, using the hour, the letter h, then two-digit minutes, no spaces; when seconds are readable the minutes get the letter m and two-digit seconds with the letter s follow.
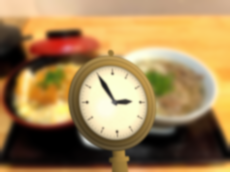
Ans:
2h55
